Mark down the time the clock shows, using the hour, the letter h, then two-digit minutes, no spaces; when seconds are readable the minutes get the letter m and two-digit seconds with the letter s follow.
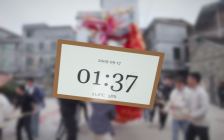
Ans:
1h37
